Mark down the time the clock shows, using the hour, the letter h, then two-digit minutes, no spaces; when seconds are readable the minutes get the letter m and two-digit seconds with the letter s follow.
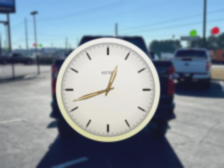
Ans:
12h42
